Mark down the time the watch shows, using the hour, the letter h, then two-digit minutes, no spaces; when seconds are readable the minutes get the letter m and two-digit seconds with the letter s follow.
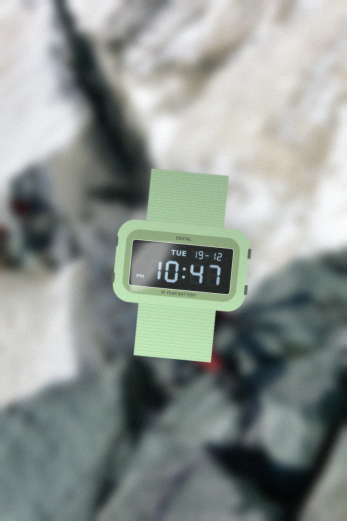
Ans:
10h47
